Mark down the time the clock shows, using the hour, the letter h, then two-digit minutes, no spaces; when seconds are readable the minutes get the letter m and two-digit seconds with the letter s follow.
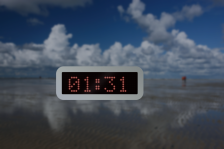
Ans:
1h31
